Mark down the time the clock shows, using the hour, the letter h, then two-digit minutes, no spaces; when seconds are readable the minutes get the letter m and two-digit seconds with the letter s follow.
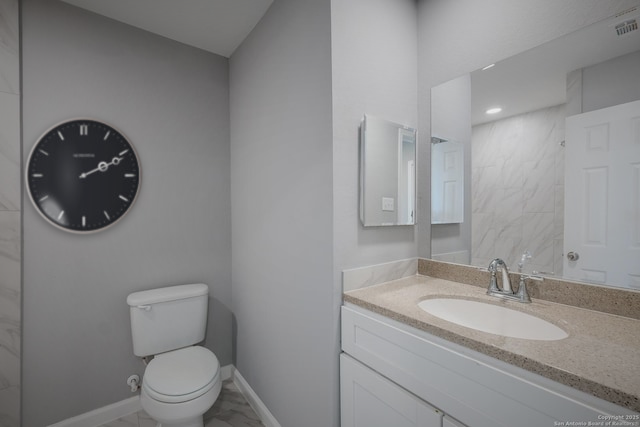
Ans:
2h11
